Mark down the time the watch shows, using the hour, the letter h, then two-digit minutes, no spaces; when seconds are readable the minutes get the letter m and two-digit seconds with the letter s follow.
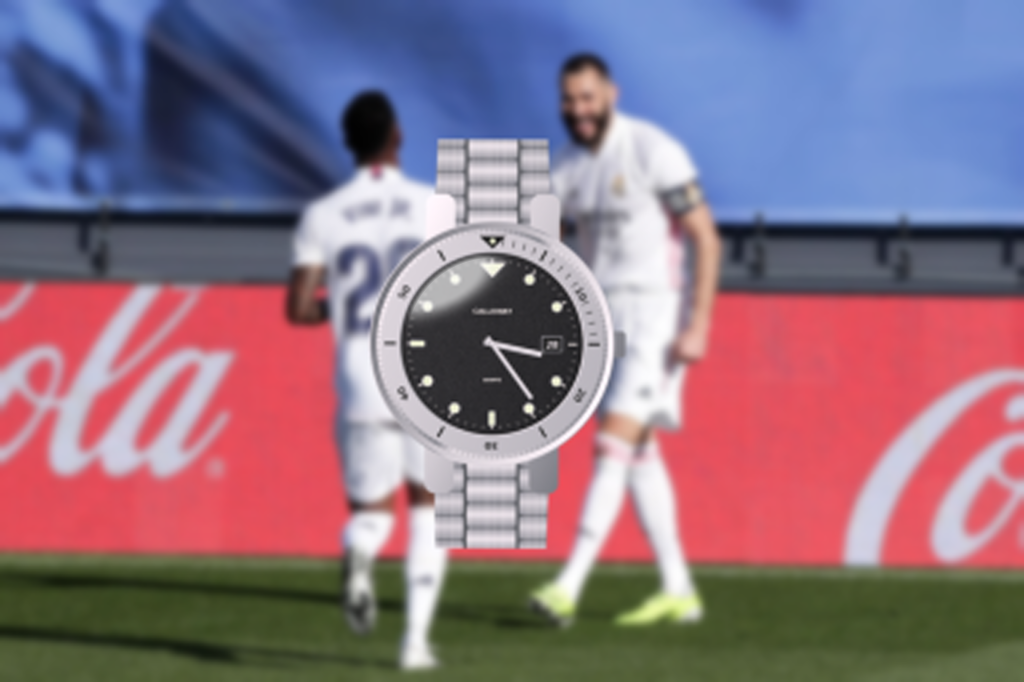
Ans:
3h24
